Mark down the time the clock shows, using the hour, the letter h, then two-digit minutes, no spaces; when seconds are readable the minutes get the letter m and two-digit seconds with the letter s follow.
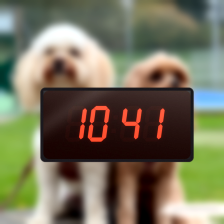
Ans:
10h41
